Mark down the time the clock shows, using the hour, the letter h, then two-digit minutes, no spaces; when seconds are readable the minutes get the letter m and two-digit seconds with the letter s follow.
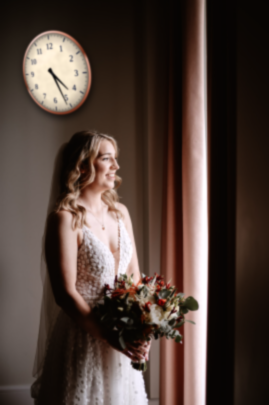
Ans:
4h26
